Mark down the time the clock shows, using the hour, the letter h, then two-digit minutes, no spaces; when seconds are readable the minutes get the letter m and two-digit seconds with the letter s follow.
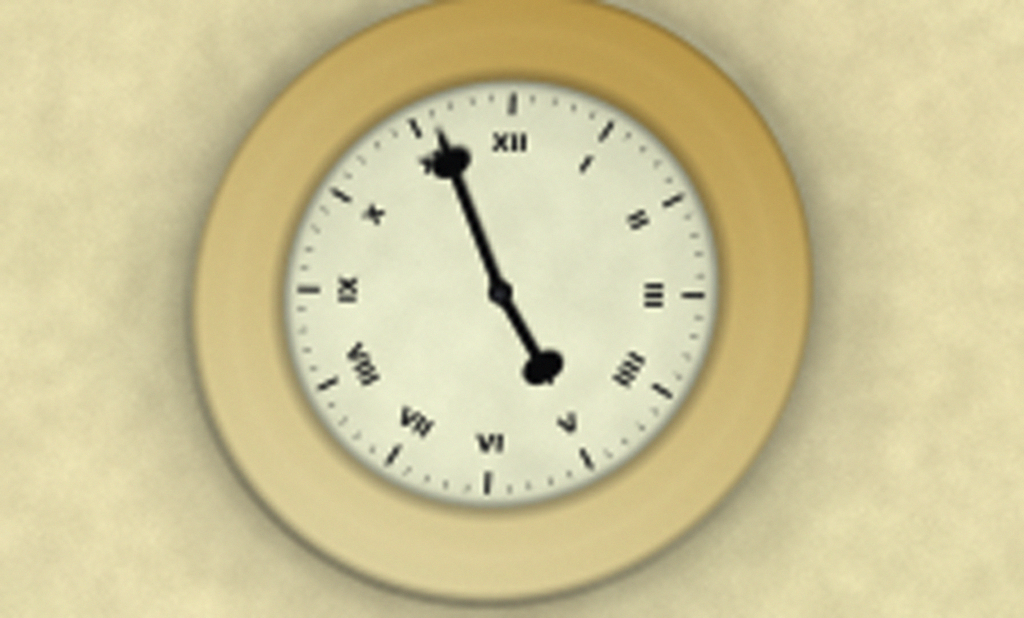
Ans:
4h56
